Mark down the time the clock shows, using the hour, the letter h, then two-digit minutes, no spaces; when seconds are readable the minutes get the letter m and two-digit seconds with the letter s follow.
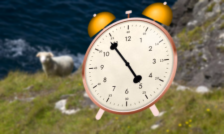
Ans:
4h54
